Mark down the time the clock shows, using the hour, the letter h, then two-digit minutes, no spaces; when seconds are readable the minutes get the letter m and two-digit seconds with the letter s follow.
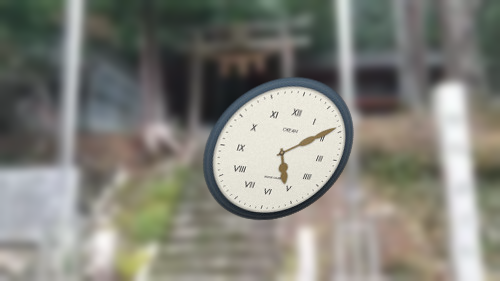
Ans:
5h09
